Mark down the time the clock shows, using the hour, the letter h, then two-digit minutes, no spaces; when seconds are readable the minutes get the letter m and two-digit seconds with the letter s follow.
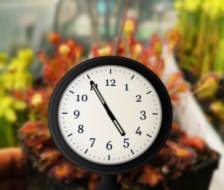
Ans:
4h55
